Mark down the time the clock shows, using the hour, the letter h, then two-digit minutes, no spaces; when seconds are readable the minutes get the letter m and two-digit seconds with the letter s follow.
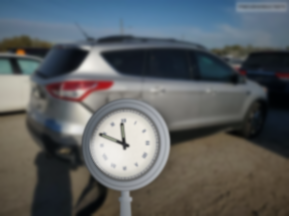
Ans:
11h49
